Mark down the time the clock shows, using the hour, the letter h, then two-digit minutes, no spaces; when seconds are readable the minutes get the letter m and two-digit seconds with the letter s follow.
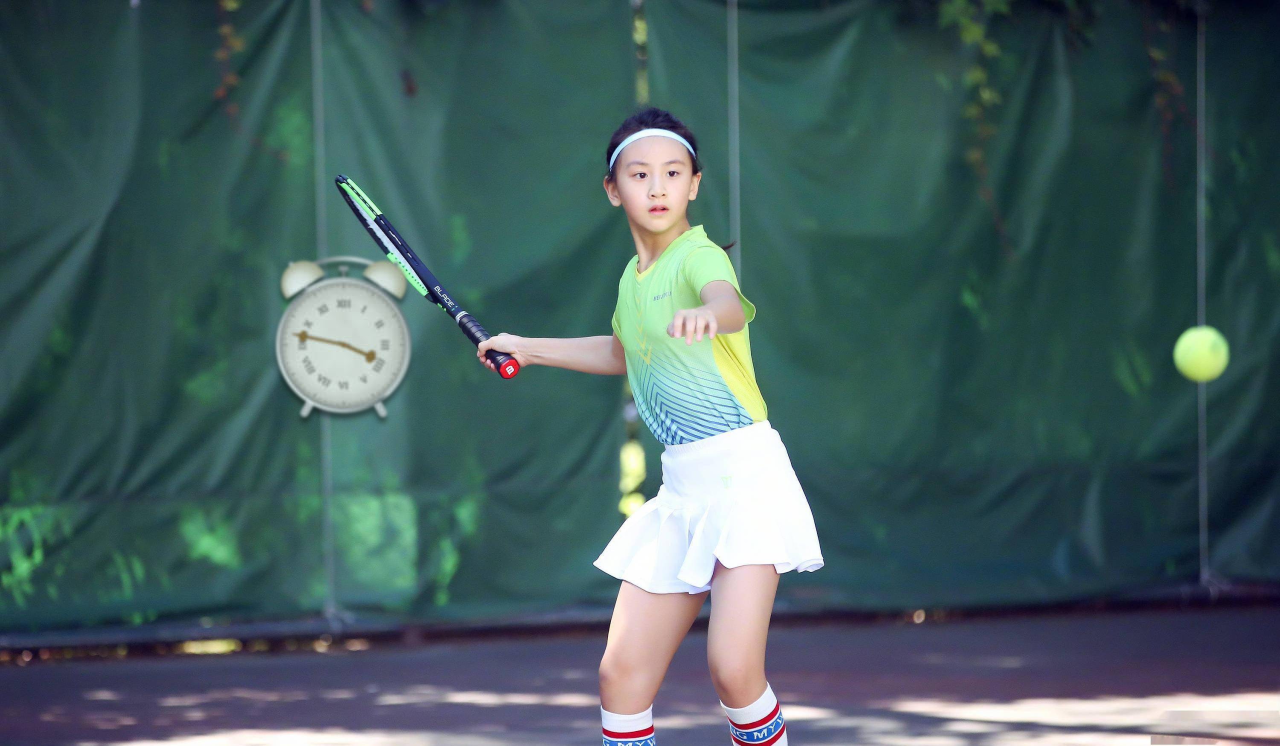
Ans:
3h47
